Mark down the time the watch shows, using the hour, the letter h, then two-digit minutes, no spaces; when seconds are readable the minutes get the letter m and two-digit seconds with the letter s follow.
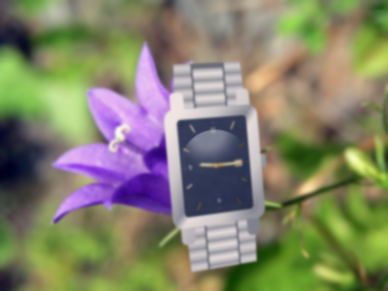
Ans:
9h15
